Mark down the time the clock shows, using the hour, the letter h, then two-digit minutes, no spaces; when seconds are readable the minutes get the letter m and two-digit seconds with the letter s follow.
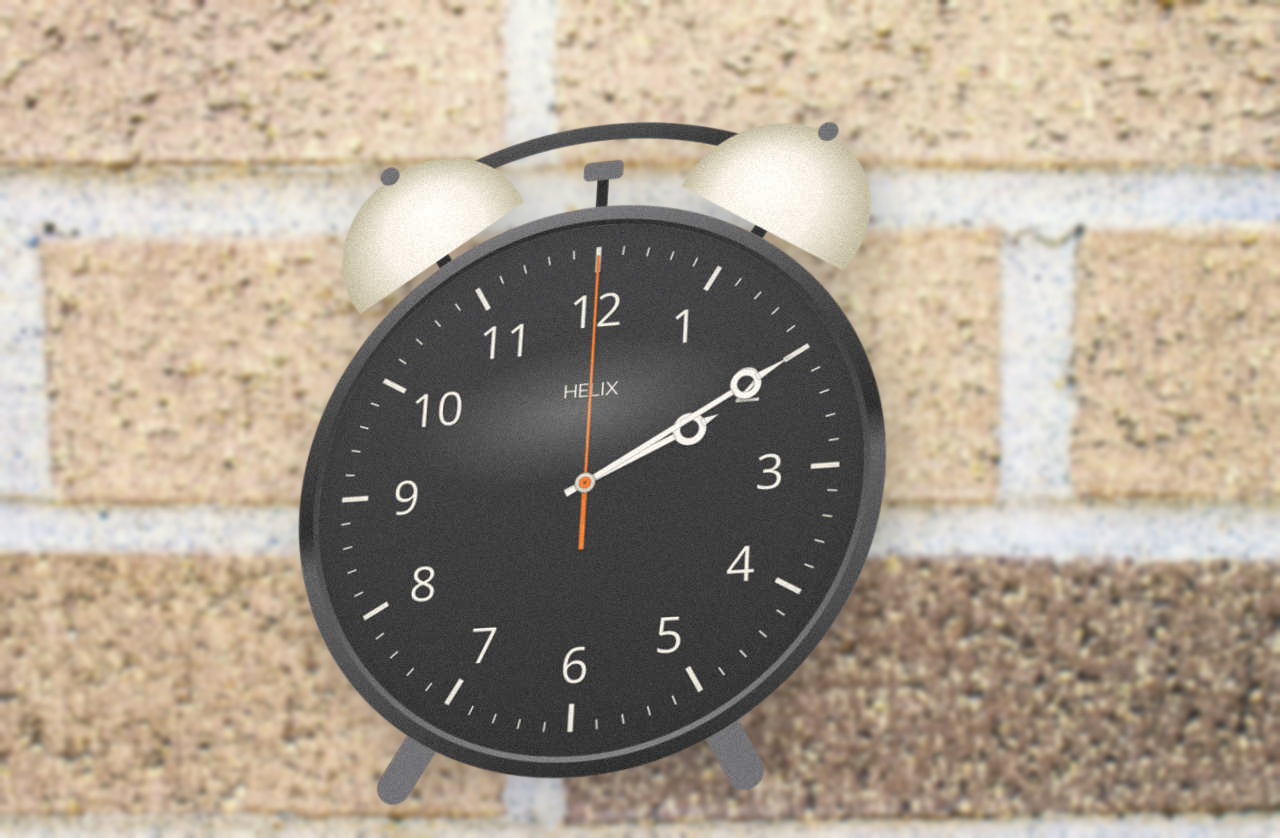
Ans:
2h10m00s
